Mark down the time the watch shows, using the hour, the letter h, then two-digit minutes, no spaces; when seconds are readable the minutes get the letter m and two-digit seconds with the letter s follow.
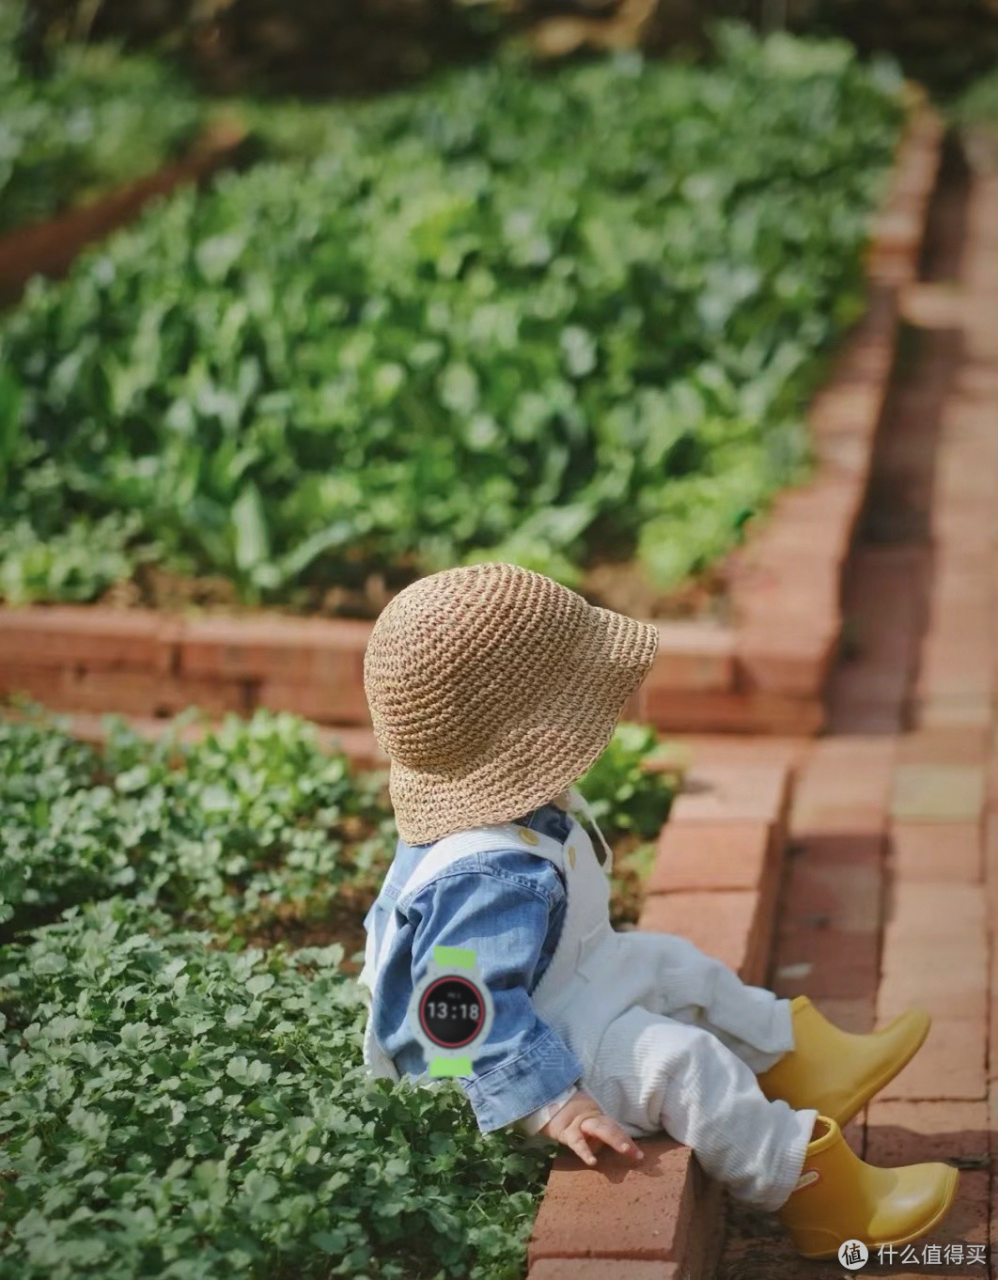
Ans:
13h18
